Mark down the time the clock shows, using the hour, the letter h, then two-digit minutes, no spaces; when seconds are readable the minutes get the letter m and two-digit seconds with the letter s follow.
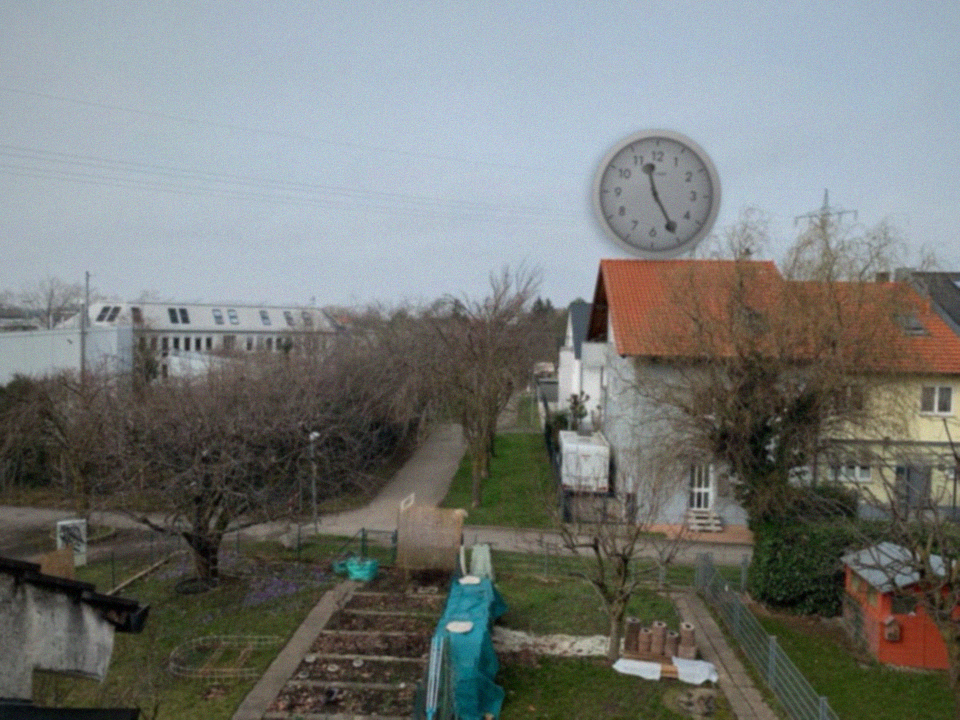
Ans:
11h25
